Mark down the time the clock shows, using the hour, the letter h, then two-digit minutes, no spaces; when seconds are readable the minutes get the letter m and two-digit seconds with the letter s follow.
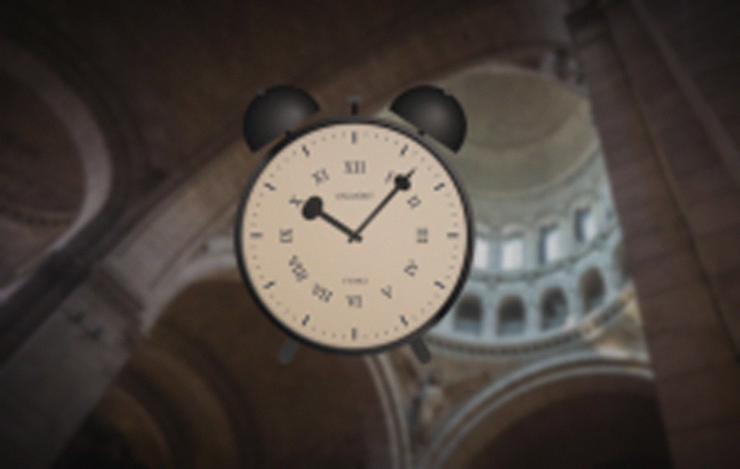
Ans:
10h07
